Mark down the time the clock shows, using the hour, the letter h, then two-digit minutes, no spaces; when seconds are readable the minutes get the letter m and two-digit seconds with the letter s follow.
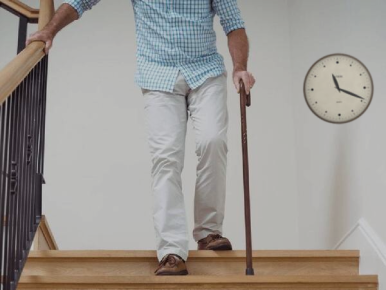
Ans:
11h19
